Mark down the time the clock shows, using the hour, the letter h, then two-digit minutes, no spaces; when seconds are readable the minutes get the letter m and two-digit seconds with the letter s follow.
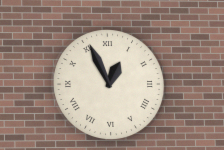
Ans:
12h56
